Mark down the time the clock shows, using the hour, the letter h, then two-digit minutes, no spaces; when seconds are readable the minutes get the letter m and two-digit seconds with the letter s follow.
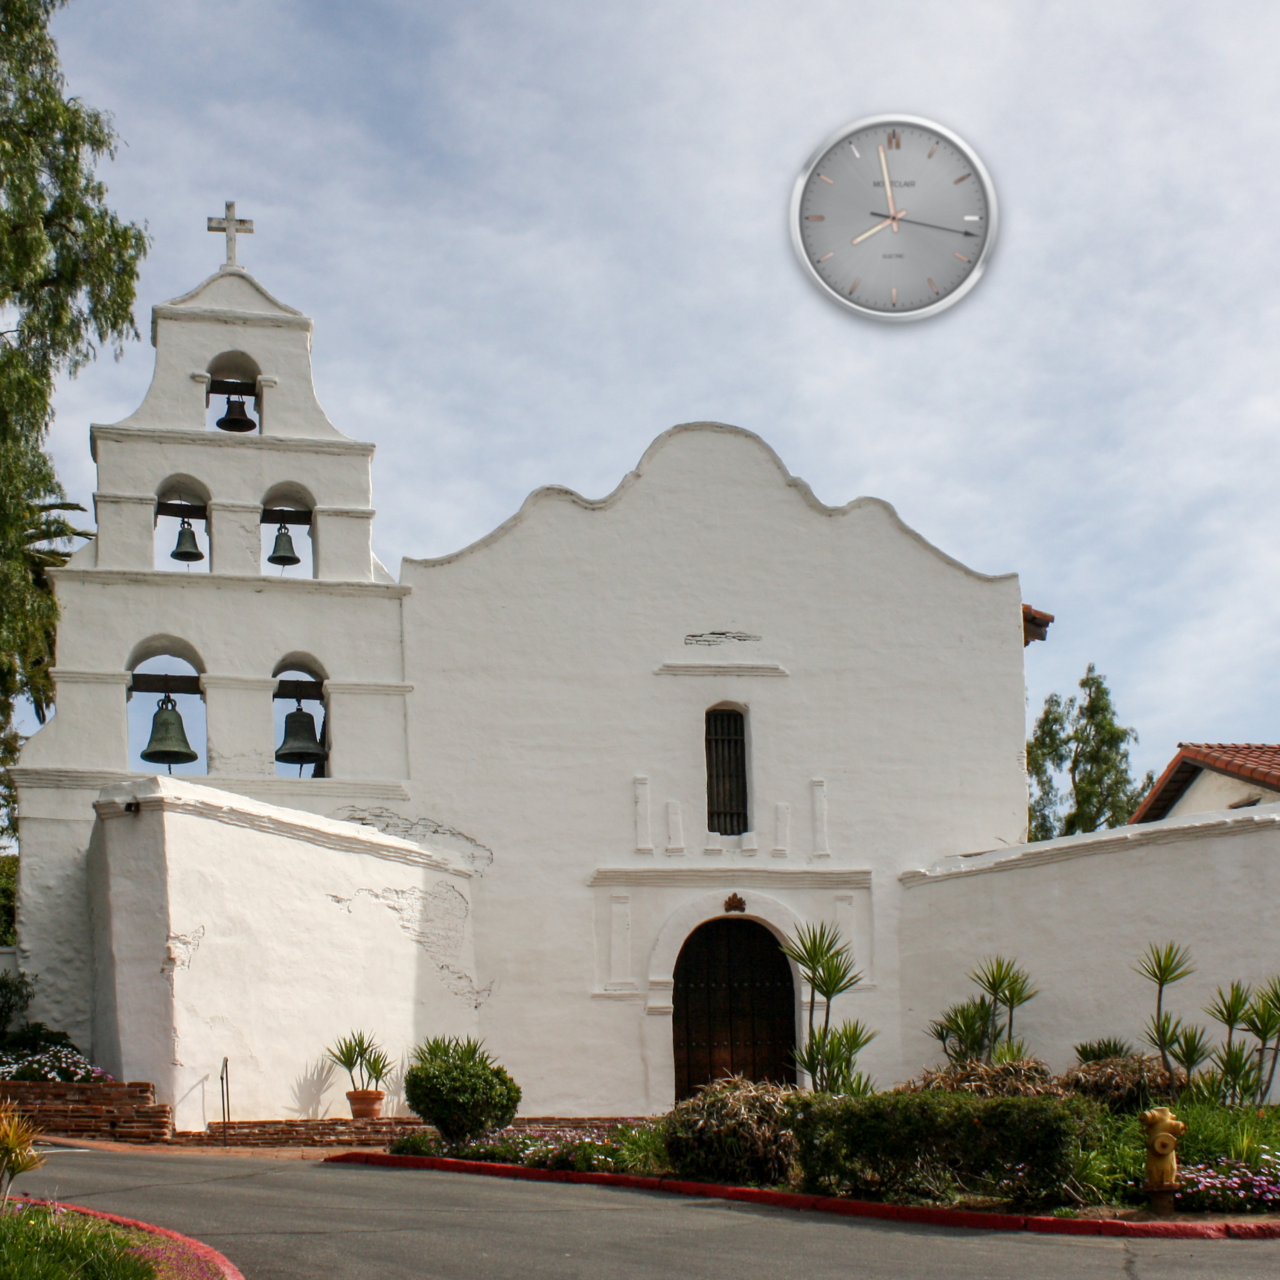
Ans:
7h58m17s
